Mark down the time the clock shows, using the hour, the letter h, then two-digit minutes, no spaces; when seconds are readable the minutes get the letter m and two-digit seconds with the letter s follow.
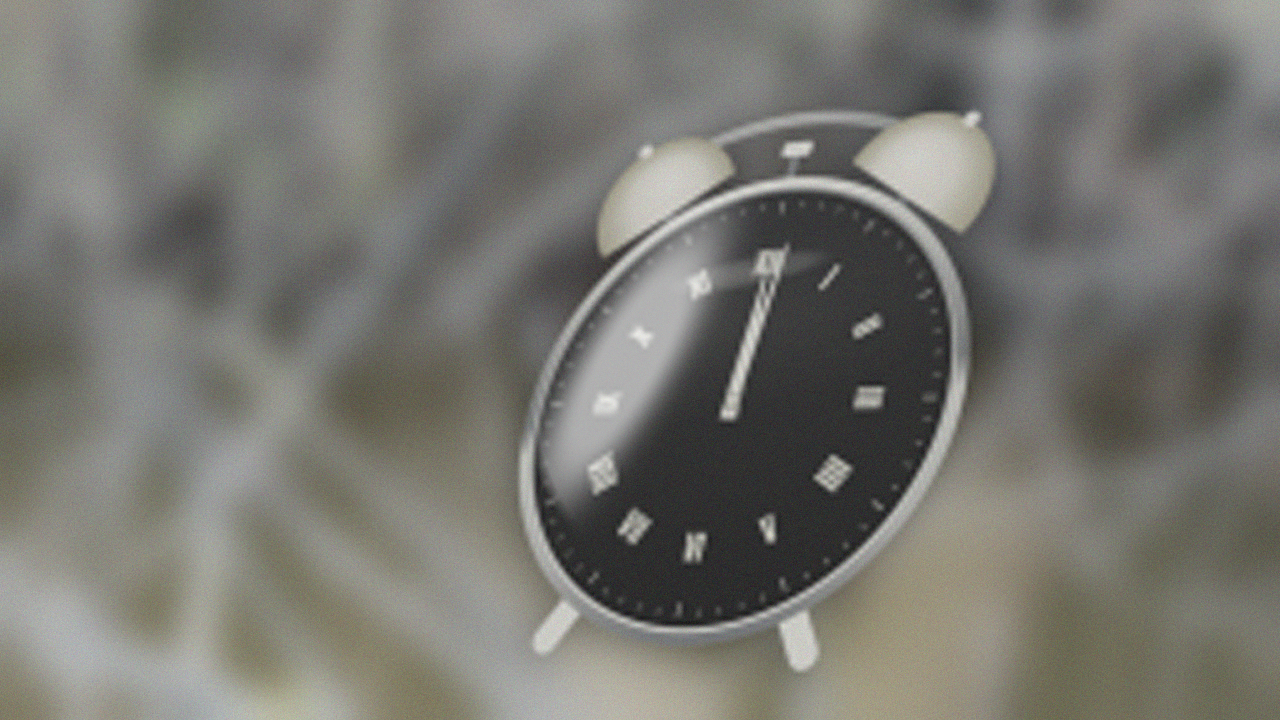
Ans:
12h01
